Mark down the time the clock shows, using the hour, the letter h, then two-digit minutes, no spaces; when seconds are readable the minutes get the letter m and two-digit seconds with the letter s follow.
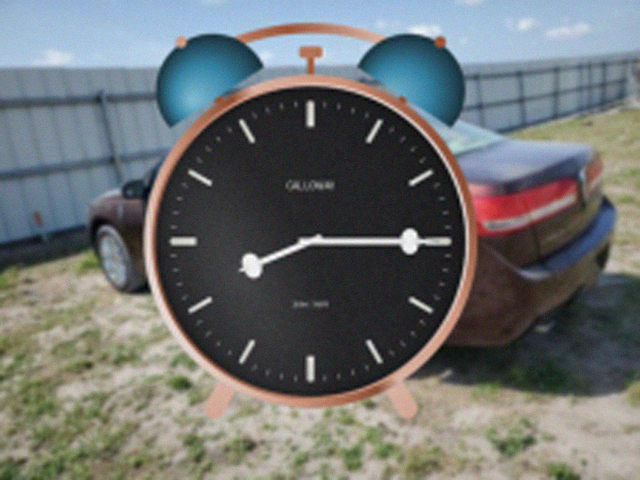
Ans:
8h15
